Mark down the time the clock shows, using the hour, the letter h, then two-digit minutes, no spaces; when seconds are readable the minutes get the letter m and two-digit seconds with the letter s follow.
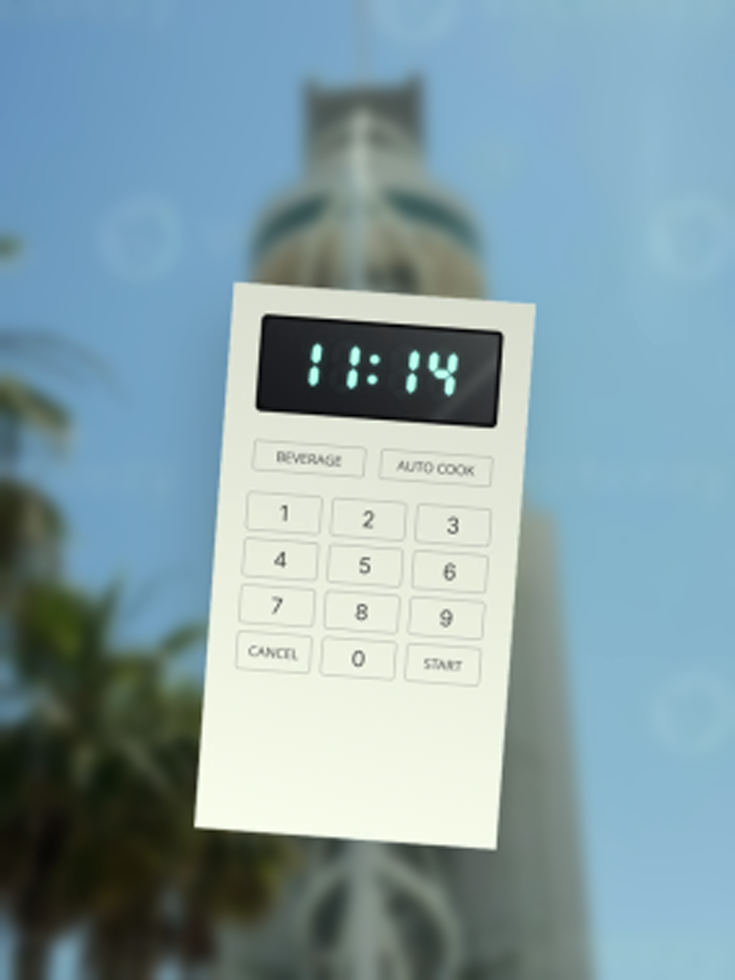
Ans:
11h14
